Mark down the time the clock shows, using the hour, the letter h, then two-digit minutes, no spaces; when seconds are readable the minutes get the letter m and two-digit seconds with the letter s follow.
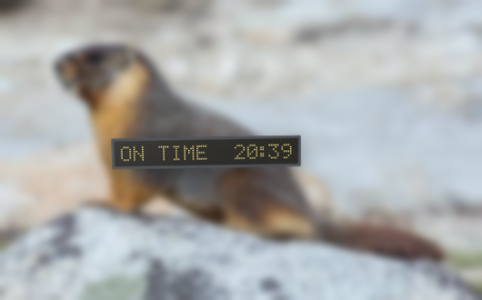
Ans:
20h39
